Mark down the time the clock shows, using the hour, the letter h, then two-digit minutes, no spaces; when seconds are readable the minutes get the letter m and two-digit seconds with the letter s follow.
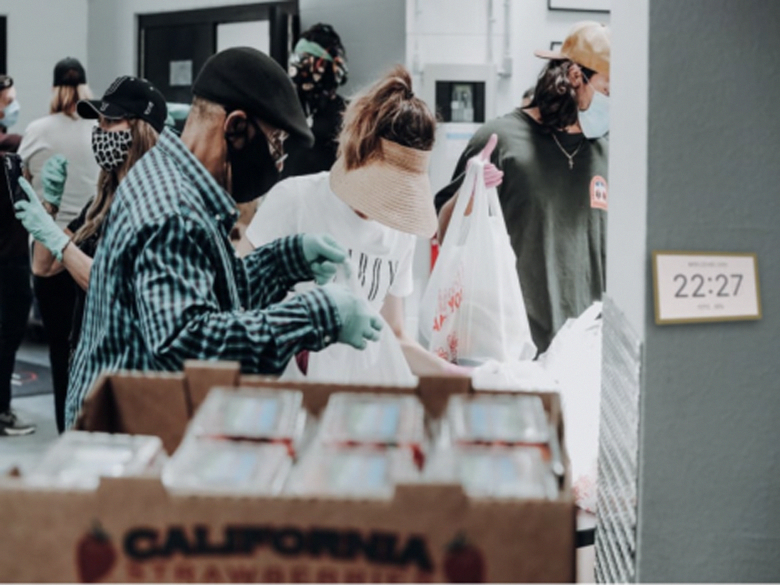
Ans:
22h27
